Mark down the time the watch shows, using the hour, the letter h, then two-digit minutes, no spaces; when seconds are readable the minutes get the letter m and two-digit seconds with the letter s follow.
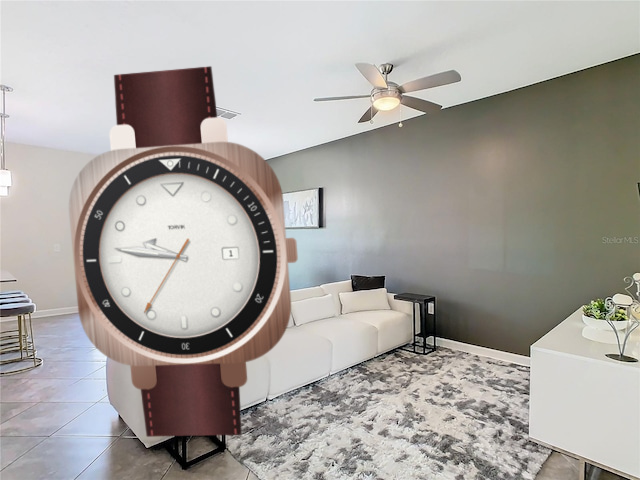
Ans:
9h46m36s
